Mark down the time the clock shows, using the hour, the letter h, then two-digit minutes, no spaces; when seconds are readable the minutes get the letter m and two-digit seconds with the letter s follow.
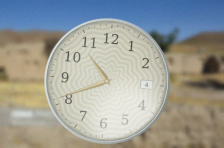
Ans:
10h41
